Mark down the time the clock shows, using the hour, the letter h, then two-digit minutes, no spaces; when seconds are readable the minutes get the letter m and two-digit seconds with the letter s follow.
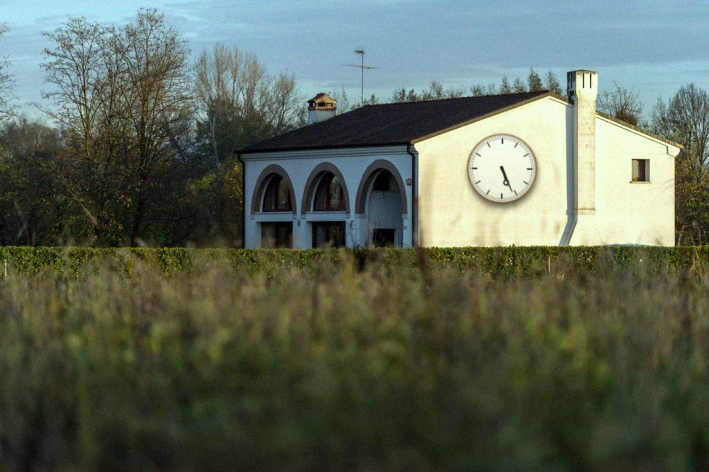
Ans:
5h26
